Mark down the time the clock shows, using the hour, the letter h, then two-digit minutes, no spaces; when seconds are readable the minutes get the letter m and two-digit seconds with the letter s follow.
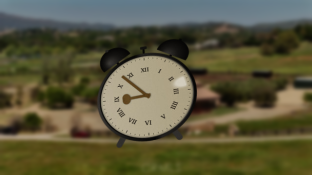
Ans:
8h53
